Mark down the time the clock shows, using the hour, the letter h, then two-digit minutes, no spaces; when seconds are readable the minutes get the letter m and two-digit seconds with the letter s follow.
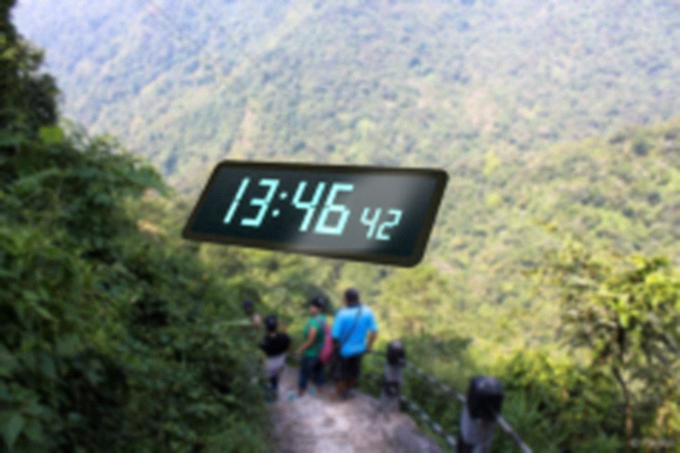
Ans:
13h46m42s
